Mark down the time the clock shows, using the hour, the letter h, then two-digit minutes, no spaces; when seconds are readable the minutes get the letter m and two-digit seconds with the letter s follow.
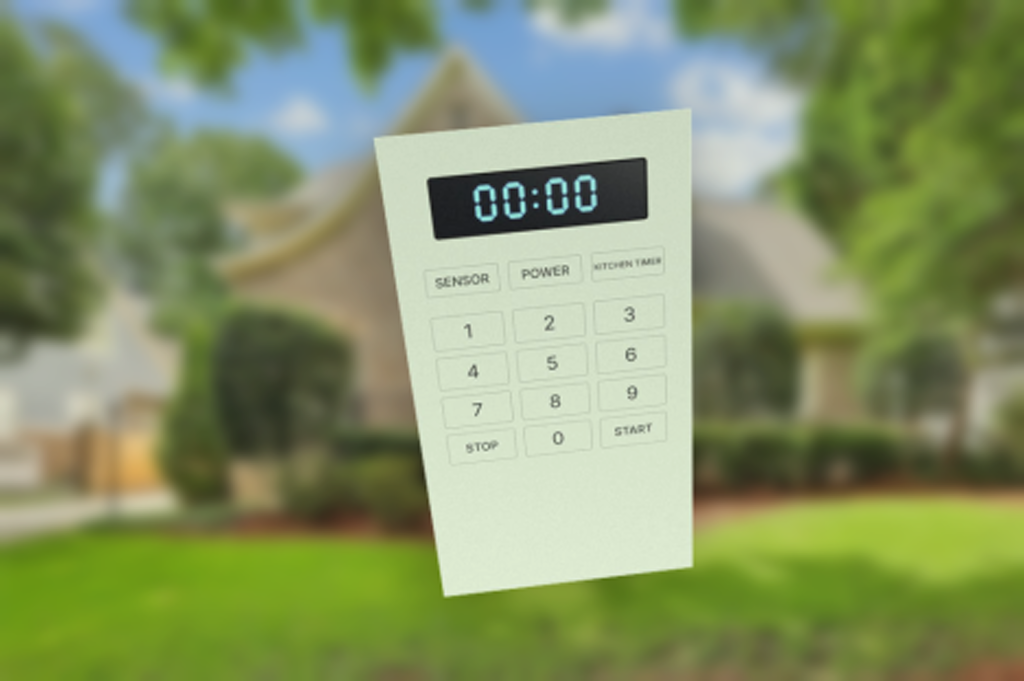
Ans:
0h00
